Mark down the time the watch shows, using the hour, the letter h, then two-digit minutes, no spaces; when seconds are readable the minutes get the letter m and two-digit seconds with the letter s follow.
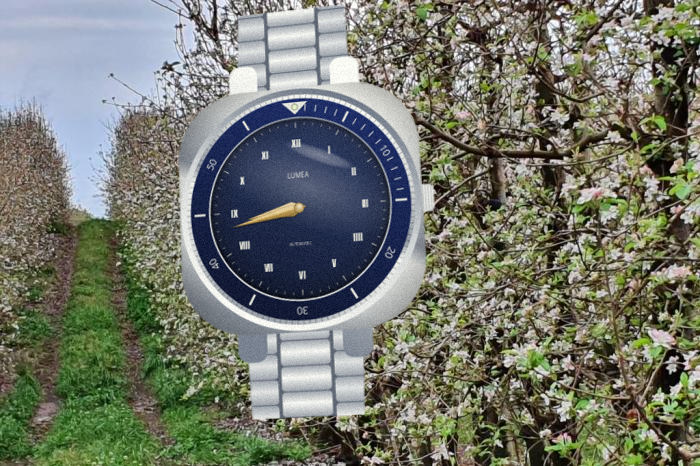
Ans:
8h43
